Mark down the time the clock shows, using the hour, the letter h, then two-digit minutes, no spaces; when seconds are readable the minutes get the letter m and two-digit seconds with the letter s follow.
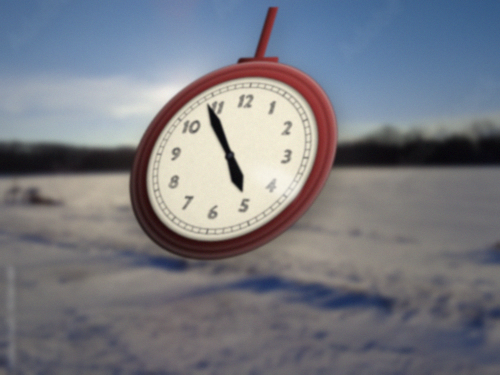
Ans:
4h54
